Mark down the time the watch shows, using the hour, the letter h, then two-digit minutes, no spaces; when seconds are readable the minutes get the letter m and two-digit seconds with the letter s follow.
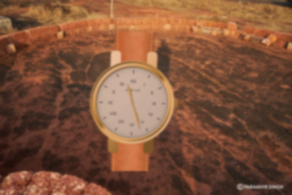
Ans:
11h27
